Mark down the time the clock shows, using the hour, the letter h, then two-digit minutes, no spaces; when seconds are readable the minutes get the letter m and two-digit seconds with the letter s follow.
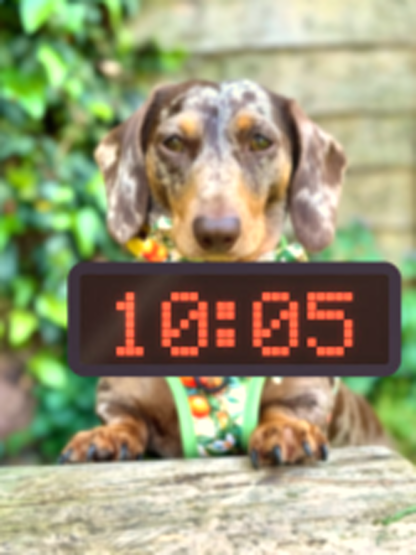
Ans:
10h05
